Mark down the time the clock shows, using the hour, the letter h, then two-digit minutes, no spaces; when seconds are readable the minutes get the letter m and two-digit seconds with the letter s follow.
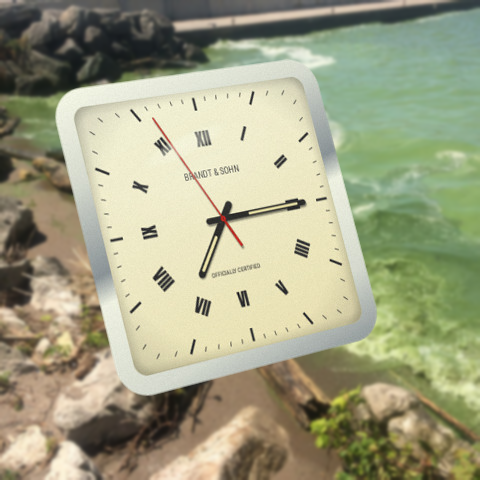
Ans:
7h14m56s
